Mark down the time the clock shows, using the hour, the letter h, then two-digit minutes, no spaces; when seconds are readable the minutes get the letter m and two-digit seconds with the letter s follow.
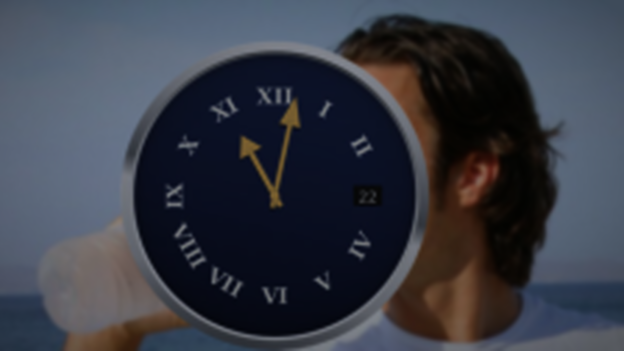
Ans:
11h02
